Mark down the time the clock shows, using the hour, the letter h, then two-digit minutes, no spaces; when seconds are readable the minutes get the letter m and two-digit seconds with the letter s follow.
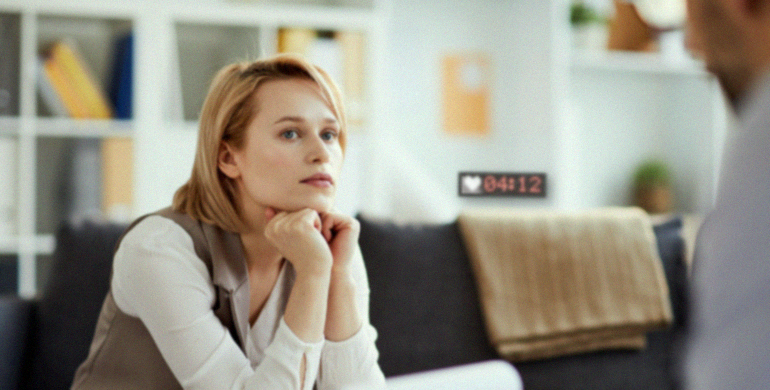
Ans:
4h12
